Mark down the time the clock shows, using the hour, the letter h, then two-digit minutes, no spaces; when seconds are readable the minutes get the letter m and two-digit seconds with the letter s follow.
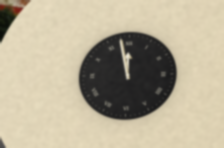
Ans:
11h58
